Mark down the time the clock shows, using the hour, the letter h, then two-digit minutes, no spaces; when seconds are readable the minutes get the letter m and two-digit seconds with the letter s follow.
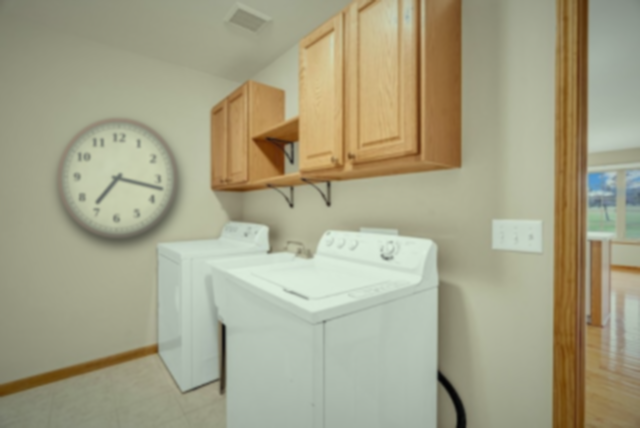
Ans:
7h17
